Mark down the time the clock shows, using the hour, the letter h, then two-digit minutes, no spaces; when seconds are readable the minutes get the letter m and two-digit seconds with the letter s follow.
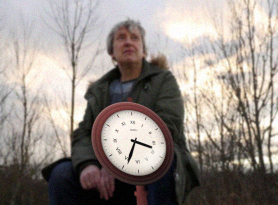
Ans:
3h34
